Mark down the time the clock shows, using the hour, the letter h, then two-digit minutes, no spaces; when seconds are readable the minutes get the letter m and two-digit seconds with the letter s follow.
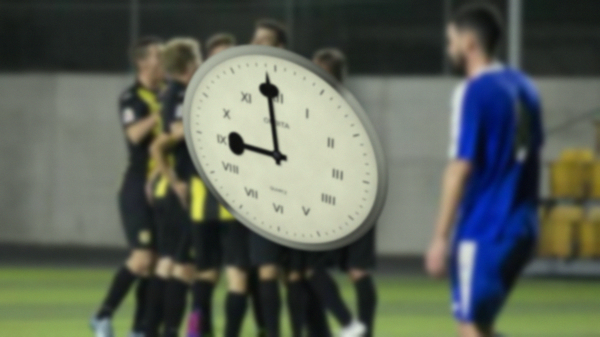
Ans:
8h59
